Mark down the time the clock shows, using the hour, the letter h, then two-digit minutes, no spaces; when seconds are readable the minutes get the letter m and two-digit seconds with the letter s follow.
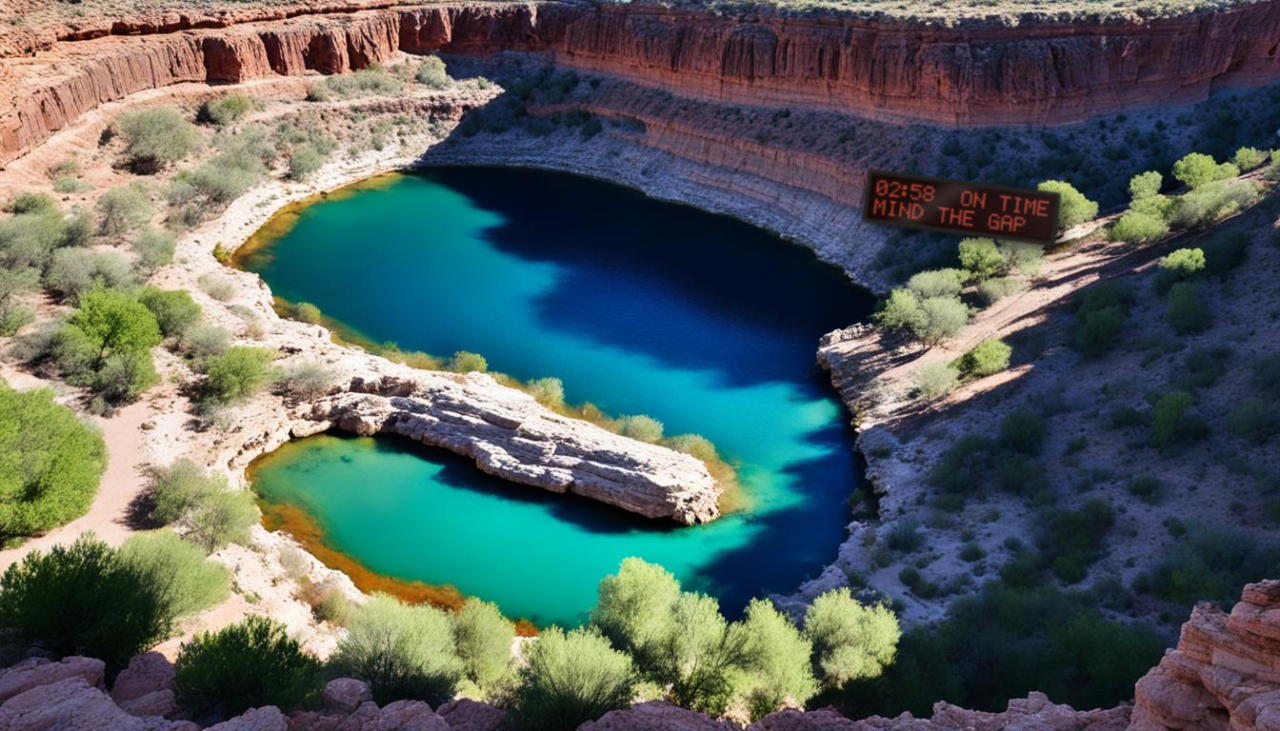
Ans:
2h58
